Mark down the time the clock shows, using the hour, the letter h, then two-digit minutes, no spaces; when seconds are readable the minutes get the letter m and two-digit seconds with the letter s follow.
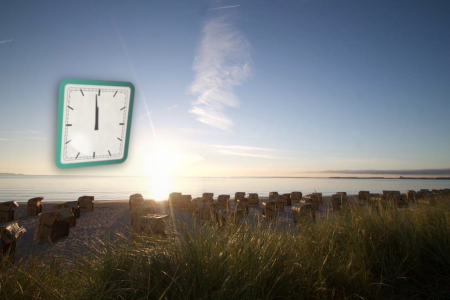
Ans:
11h59
